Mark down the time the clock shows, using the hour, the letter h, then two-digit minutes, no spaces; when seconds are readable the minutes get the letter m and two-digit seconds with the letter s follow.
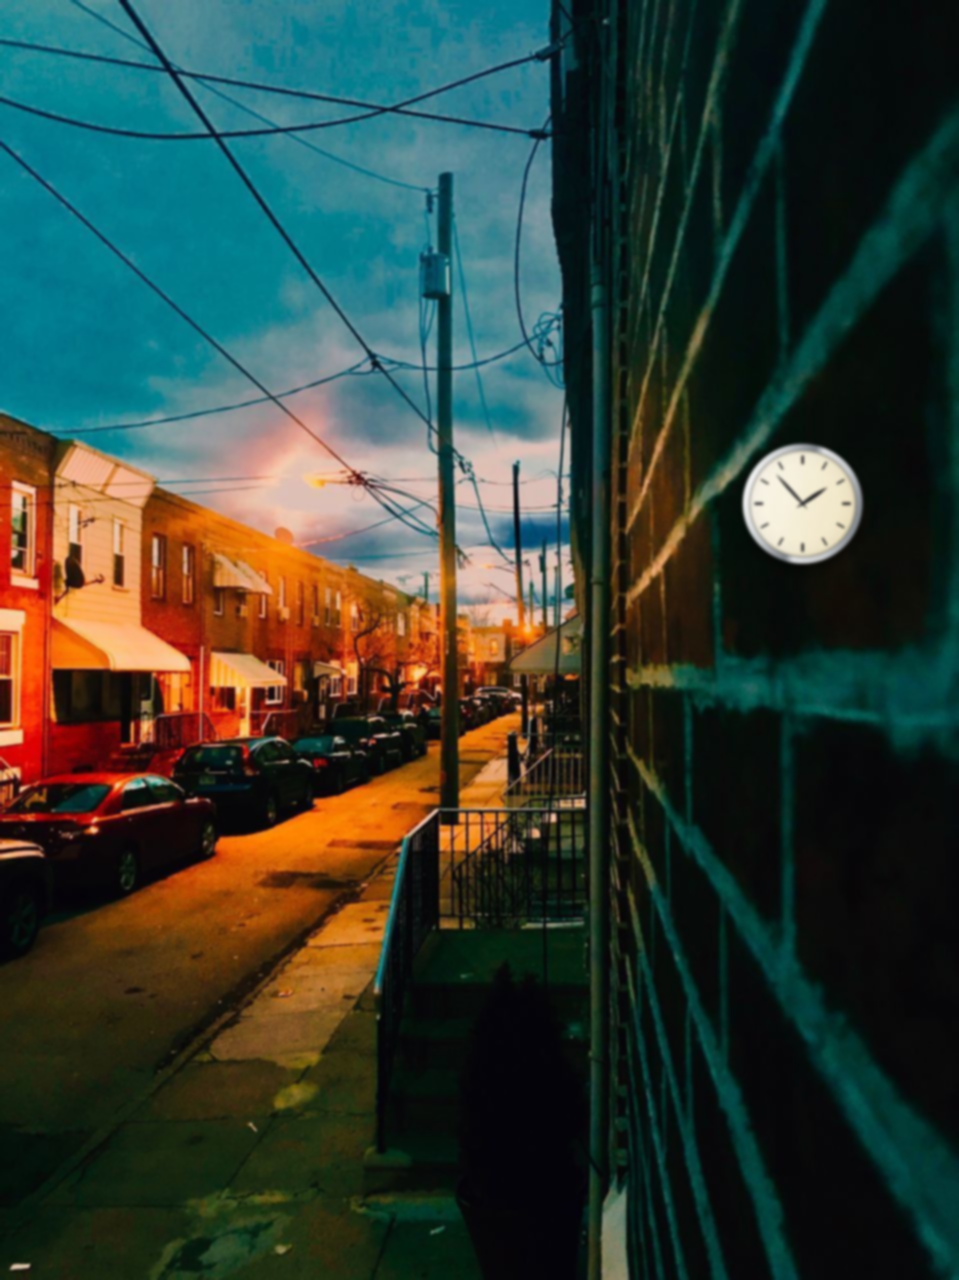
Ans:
1h53
